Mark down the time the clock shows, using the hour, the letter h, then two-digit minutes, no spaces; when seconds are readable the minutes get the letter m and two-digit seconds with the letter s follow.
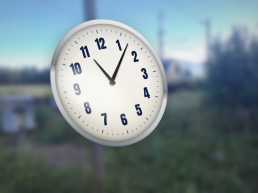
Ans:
11h07
